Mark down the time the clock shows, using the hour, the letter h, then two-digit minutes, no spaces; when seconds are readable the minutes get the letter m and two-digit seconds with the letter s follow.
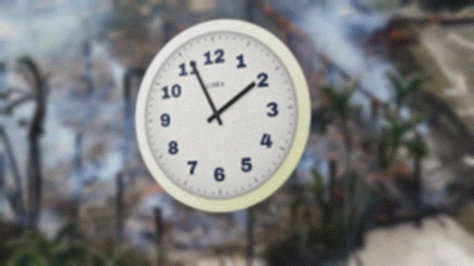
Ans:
1h56
